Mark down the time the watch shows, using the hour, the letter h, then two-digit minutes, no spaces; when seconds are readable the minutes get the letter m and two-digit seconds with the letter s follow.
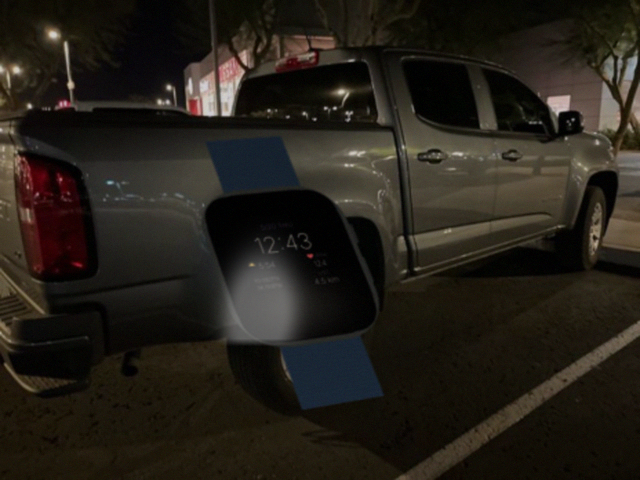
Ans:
12h43
